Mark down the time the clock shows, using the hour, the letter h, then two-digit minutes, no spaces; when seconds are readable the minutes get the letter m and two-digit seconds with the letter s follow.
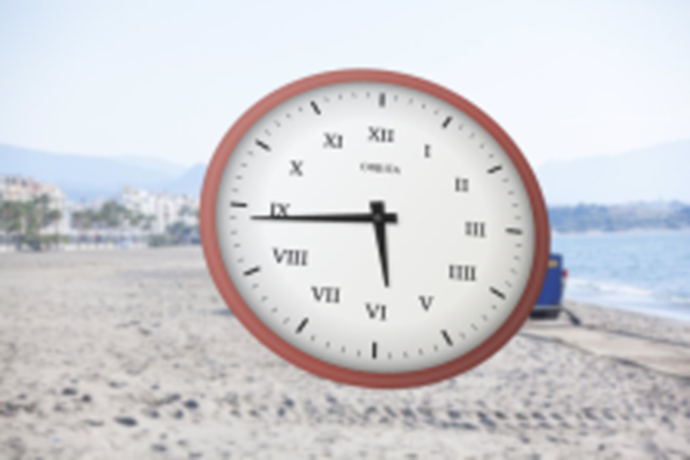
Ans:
5h44
